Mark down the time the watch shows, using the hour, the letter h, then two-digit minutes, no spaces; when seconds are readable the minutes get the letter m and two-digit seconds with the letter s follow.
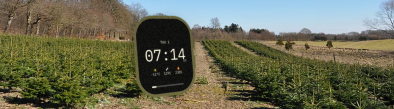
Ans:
7h14
